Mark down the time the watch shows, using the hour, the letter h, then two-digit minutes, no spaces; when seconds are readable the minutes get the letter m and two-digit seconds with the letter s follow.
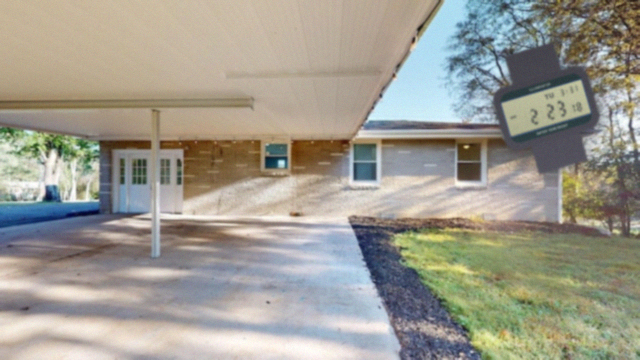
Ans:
2h23
